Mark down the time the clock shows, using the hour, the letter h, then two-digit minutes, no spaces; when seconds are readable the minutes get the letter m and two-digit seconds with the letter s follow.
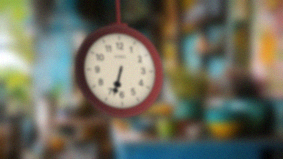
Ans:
6h33
